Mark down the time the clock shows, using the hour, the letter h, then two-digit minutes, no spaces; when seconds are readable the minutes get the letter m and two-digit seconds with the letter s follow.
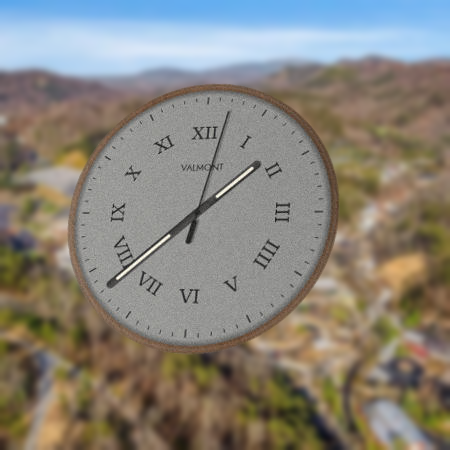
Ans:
1h38m02s
